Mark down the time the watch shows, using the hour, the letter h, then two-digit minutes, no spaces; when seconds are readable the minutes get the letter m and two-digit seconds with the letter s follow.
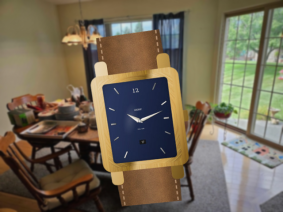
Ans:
10h12
